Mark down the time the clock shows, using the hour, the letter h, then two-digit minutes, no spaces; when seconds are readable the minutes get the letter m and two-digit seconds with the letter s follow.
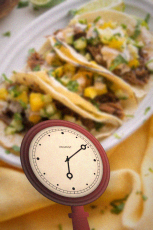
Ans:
6h09
